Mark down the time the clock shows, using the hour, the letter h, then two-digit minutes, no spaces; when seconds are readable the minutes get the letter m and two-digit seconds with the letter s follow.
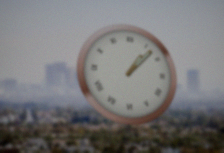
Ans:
1h07
